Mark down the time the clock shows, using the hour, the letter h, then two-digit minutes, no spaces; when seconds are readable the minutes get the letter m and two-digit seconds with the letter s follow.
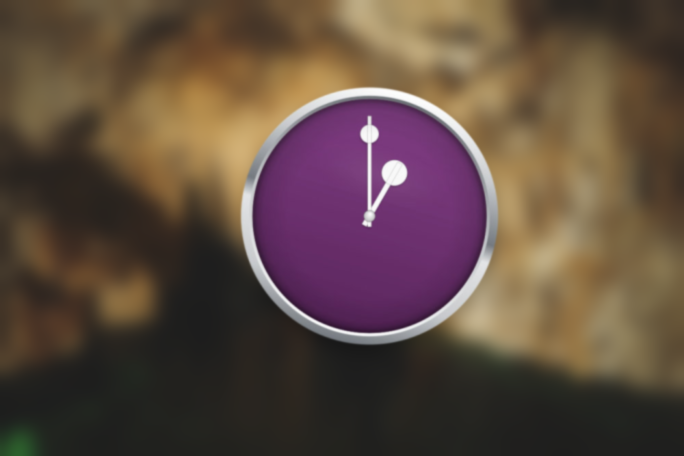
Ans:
1h00
